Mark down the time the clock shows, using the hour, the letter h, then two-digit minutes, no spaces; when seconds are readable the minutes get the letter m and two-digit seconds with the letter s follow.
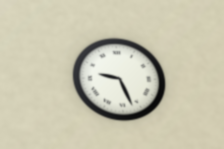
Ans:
9h27
